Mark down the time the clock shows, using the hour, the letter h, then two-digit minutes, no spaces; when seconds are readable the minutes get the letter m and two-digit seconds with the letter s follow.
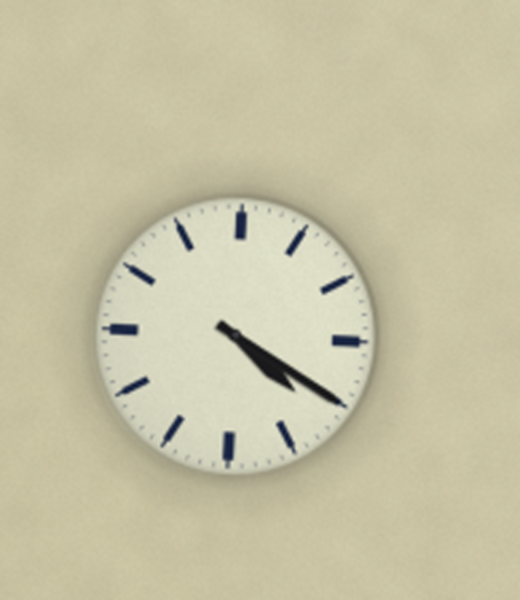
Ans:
4h20
